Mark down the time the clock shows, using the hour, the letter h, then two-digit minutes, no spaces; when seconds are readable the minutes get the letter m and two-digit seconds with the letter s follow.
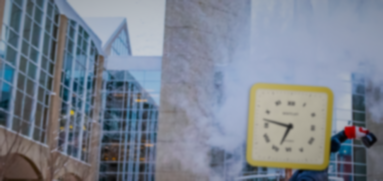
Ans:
6h47
